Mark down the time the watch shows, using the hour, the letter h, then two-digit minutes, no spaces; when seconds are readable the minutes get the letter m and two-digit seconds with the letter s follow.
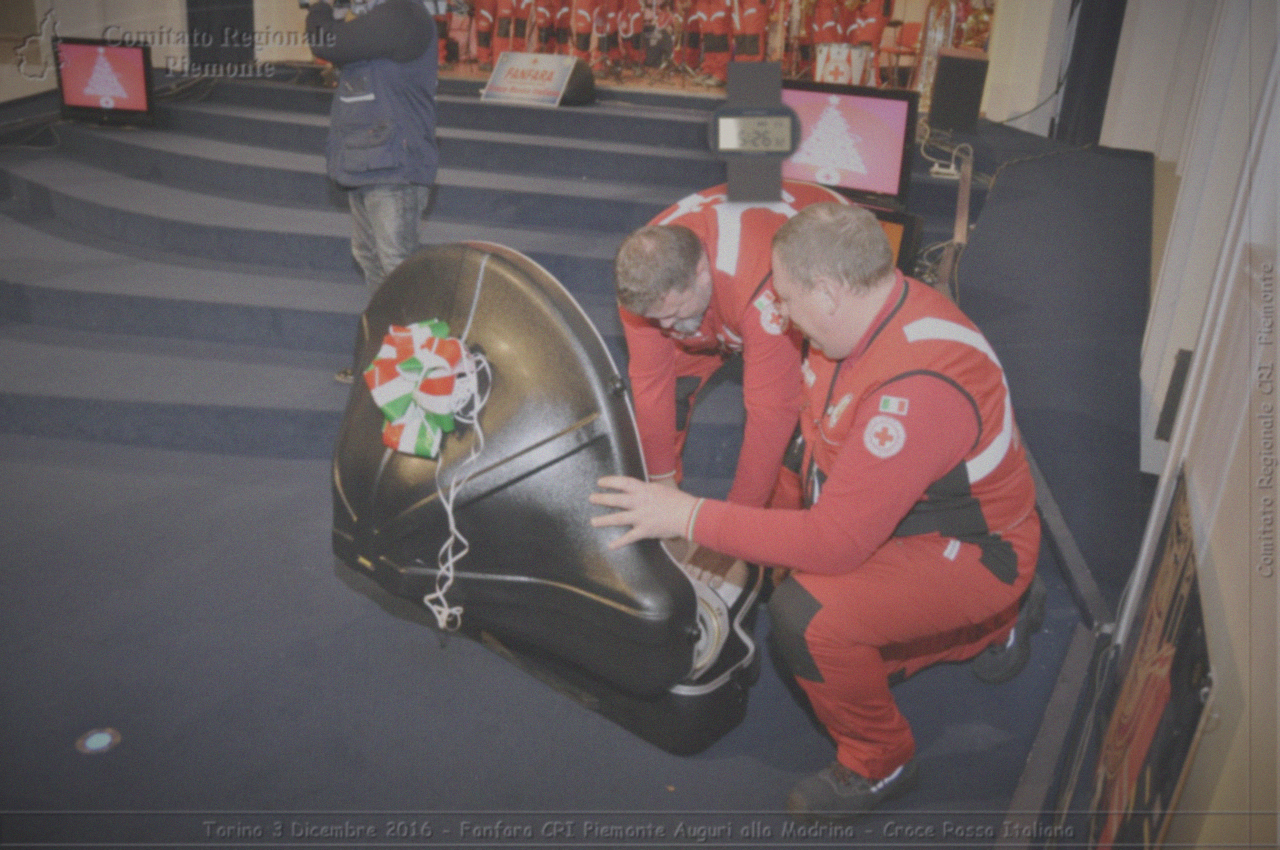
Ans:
5h26
